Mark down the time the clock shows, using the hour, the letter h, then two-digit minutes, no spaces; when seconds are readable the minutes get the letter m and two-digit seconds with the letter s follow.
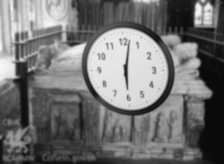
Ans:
6h02
